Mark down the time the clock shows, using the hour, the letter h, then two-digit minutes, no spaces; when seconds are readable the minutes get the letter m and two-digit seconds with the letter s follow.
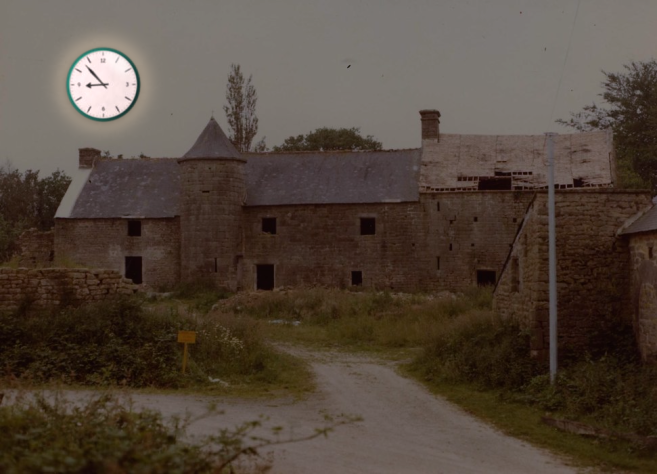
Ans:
8h53
